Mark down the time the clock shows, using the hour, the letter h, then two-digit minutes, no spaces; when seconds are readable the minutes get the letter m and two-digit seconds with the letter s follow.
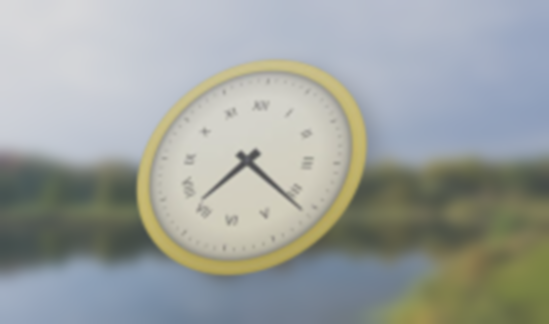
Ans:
7h21
